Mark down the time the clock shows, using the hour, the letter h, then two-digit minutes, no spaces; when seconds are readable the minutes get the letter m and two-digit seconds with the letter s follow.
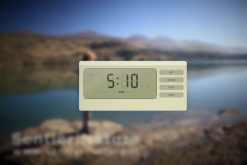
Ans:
5h10
